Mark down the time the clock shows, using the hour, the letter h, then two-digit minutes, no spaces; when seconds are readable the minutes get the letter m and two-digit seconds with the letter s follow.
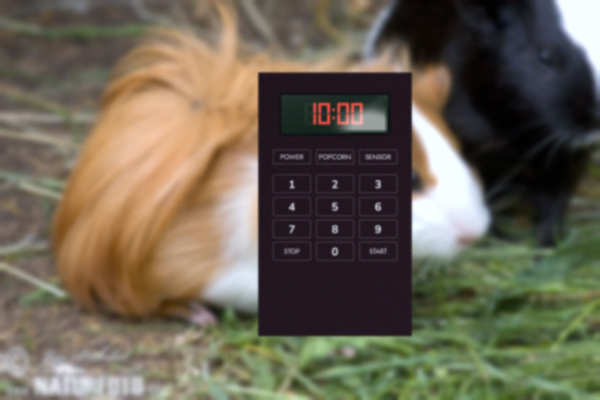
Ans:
10h00
